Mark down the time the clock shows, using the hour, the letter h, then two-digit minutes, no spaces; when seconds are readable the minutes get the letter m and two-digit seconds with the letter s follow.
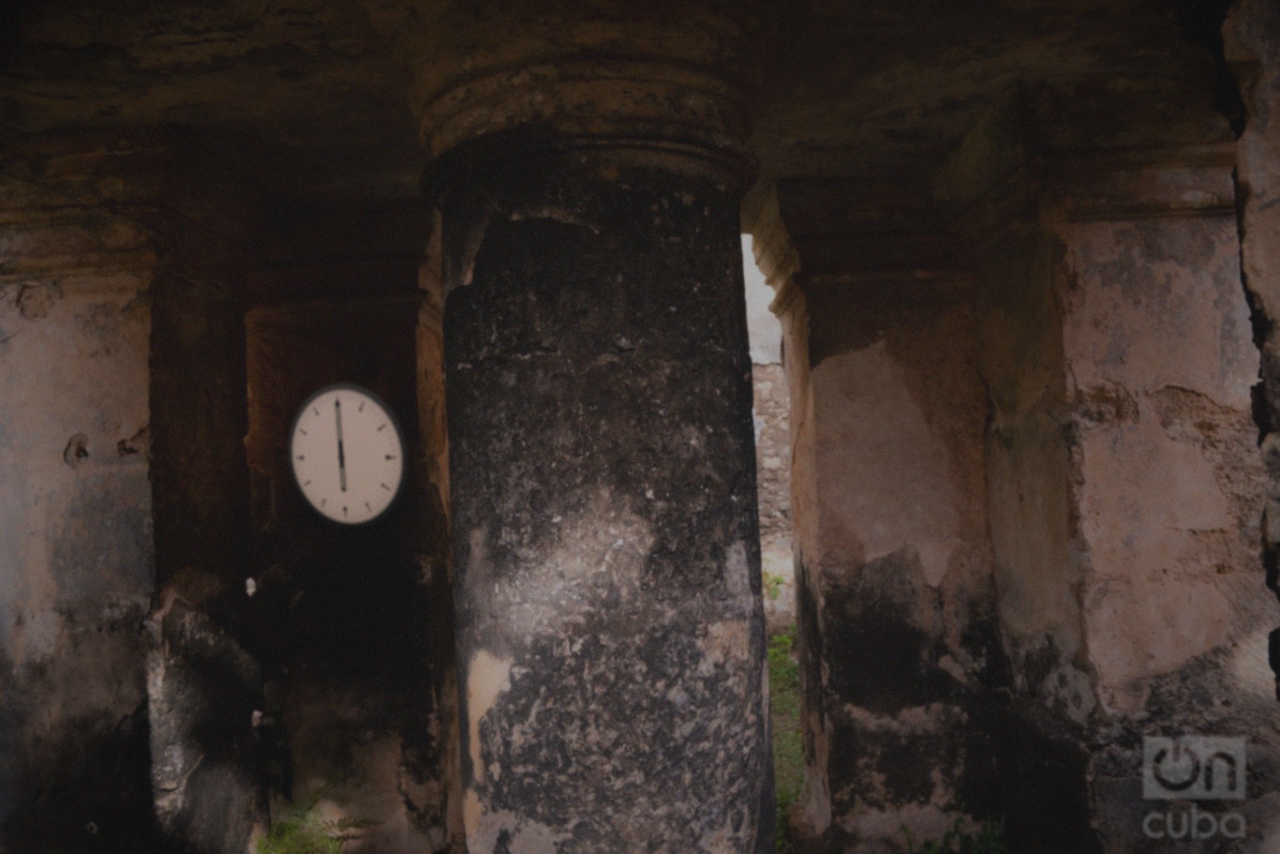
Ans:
6h00
